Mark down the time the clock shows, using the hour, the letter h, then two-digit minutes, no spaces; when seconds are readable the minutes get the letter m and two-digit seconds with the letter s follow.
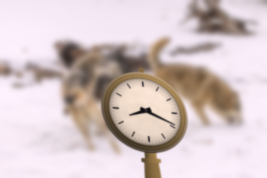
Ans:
8h19
